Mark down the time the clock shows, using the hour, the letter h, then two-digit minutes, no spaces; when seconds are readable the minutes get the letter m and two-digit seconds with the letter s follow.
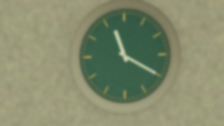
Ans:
11h20
